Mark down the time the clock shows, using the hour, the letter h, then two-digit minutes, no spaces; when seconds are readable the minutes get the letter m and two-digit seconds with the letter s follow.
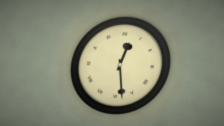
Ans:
12h28
